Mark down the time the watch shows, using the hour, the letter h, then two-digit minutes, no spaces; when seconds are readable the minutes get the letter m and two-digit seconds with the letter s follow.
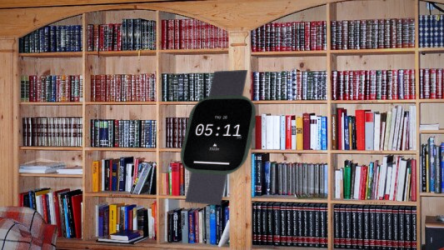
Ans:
5h11
